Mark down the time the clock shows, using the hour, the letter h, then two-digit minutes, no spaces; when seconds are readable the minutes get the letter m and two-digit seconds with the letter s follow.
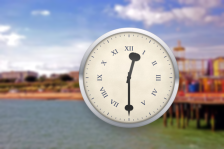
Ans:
12h30
